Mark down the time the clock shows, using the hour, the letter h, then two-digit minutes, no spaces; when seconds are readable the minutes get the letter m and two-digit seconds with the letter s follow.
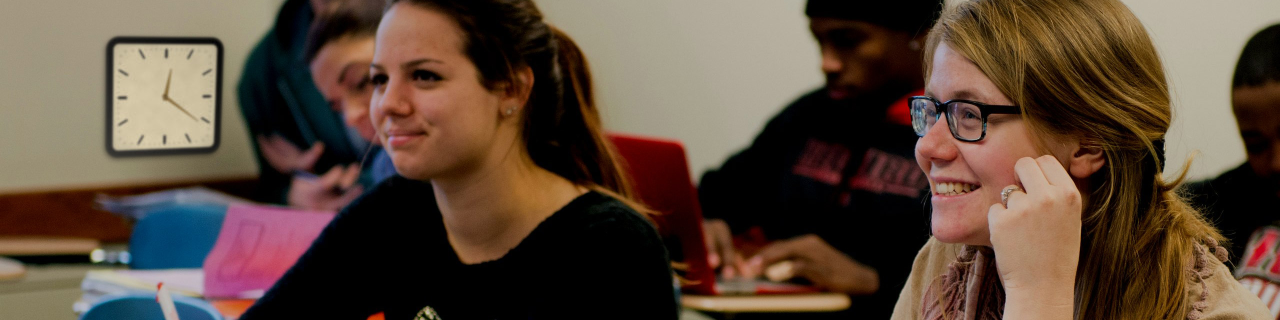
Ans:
12h21
